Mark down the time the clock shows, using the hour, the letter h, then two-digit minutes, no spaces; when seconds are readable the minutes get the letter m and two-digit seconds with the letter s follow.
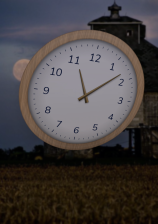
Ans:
11h08
